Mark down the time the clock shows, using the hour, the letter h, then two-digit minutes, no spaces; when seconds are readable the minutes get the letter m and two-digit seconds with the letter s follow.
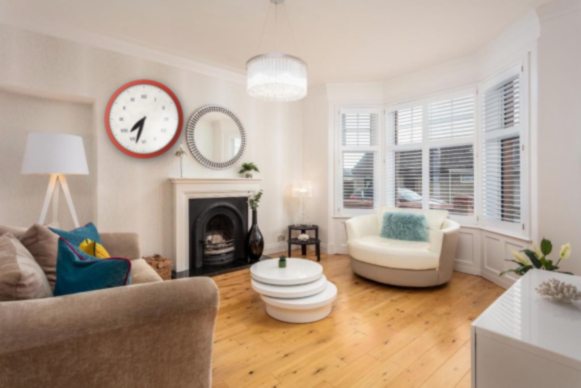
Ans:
7h33
